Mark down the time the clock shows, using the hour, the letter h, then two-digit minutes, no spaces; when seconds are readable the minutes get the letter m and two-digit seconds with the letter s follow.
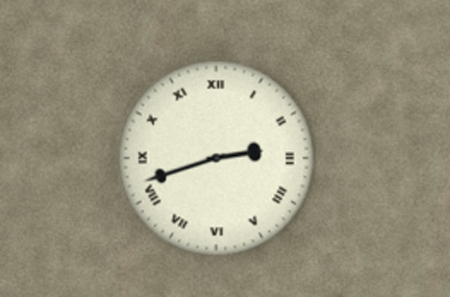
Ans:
2h42
